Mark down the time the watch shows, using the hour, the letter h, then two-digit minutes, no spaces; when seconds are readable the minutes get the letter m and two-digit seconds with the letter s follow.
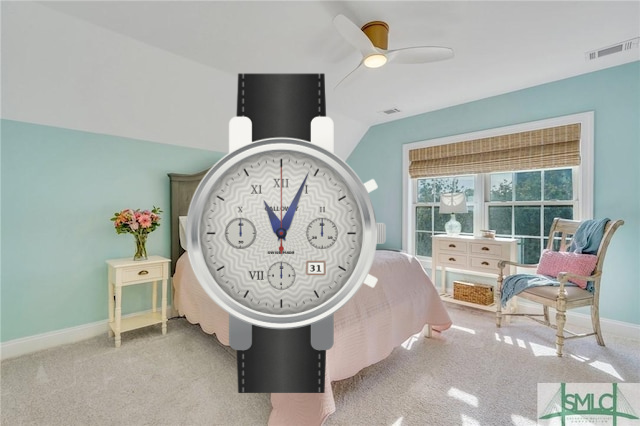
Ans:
11h04
